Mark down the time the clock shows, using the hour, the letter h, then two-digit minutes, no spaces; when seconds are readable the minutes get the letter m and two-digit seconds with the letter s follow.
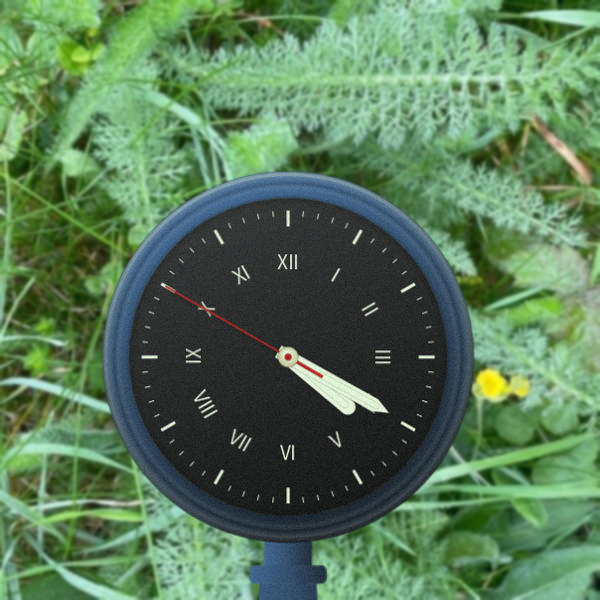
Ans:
4h19m50s
